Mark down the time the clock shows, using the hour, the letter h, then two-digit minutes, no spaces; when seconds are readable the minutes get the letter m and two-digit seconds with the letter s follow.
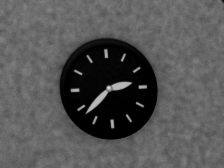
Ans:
2h38
